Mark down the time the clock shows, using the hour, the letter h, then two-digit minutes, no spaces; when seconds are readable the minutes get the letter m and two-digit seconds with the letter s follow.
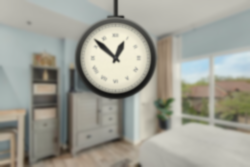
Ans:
12h52
